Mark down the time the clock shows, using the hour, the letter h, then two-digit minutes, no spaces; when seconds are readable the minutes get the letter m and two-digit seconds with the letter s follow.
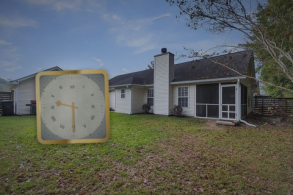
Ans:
9h30
